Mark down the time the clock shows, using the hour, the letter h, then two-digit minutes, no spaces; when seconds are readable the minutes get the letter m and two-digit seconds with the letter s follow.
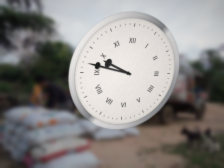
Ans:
9h47
